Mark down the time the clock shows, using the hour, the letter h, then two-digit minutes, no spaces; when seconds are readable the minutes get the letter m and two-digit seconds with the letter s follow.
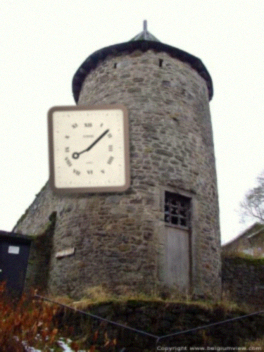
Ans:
8h08
